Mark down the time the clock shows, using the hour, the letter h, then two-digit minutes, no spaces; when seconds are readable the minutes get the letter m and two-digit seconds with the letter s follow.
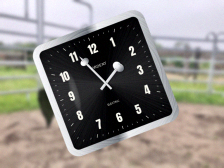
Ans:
1h56
